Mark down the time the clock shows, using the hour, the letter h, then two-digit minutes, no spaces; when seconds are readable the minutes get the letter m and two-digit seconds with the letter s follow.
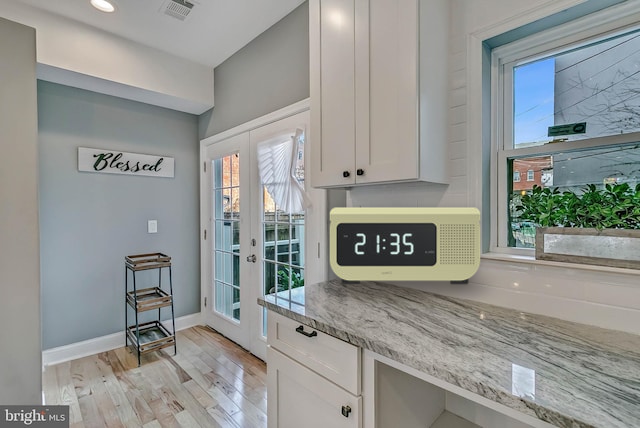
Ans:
21h35
